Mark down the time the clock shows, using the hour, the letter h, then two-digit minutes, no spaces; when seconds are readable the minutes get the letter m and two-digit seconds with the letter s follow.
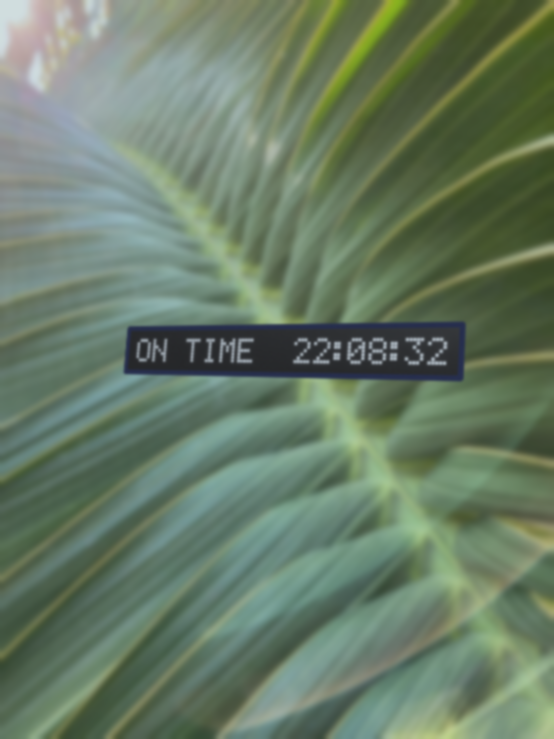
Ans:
22h08m32s
